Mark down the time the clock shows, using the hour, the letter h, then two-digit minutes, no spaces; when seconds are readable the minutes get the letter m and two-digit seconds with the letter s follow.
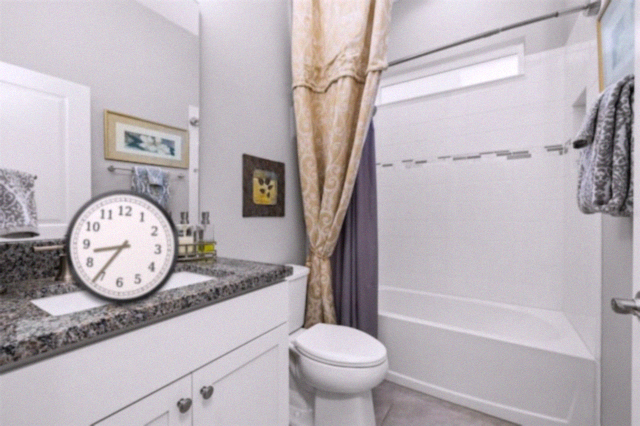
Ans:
8h36
